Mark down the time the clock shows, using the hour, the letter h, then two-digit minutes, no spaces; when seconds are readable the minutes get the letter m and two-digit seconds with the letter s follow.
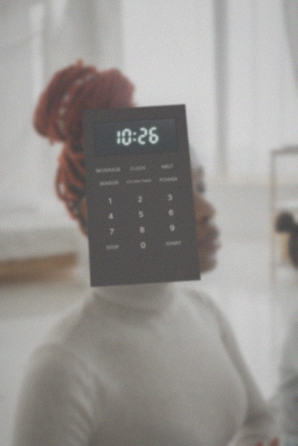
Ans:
10h26
